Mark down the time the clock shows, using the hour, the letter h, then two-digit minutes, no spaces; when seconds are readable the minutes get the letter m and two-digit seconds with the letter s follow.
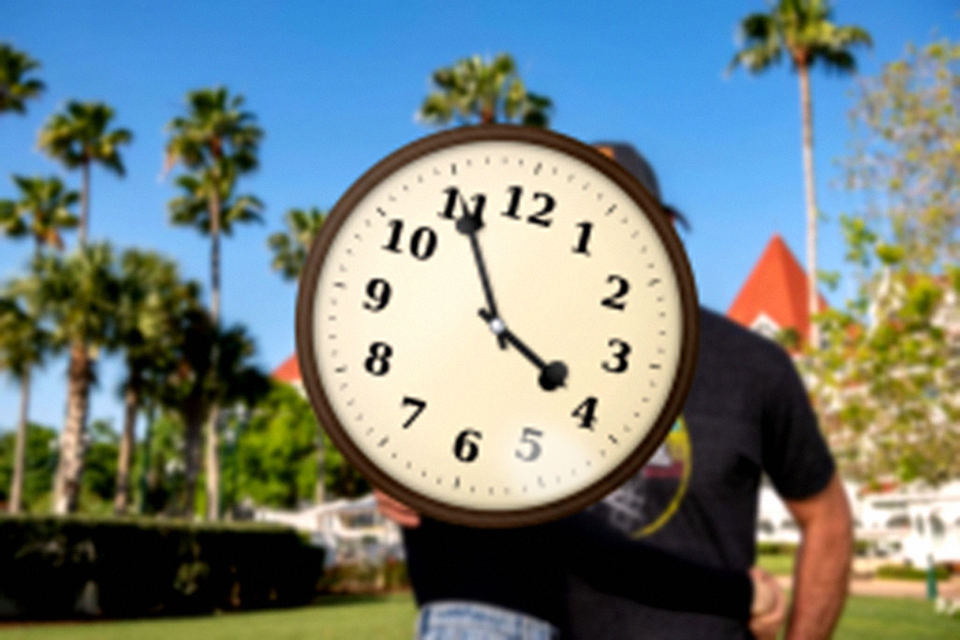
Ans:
3h55
